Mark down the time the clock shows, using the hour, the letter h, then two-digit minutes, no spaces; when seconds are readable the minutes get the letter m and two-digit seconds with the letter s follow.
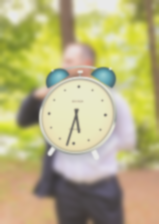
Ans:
5h32
